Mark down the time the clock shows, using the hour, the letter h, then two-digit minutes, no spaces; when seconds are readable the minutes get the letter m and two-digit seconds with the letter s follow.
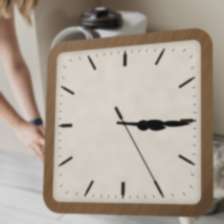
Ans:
3h15m25s
